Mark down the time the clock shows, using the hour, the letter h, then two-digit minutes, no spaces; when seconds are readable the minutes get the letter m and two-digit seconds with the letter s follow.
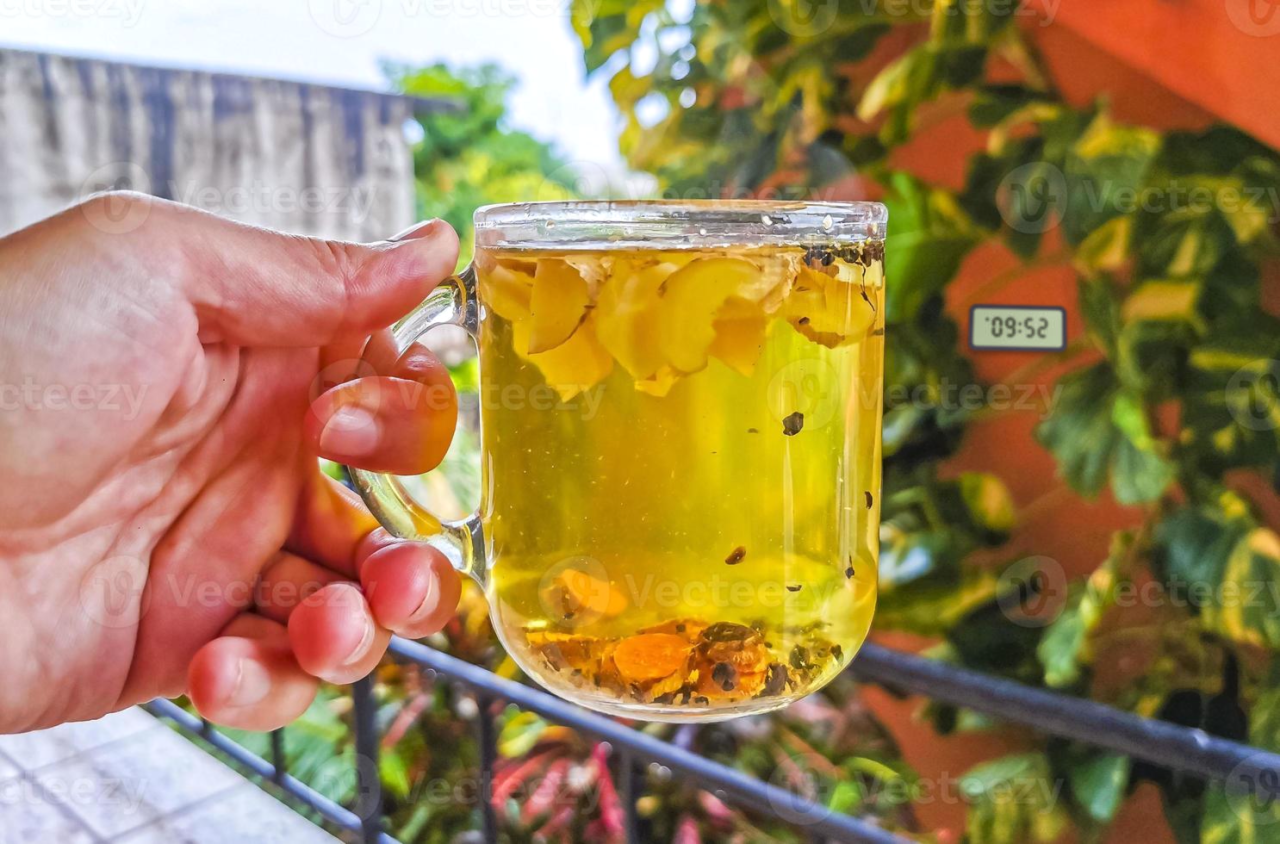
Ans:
9h52
